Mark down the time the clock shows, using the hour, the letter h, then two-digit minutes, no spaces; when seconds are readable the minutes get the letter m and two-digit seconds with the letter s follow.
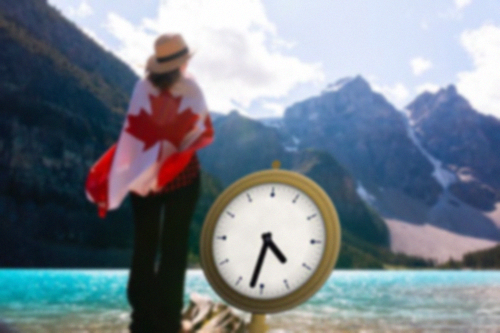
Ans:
4h32
